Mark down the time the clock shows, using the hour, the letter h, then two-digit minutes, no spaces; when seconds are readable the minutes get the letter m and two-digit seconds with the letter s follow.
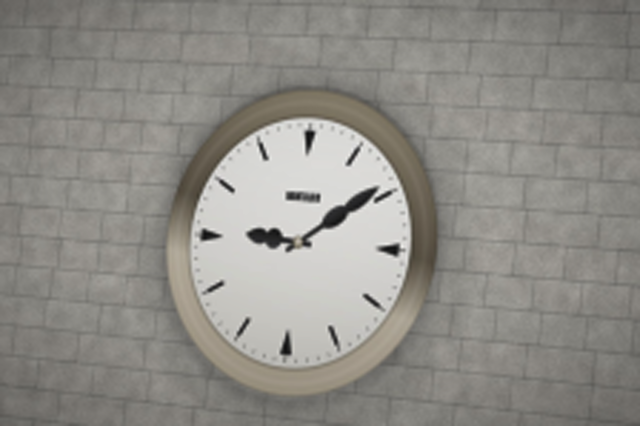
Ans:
9h09
